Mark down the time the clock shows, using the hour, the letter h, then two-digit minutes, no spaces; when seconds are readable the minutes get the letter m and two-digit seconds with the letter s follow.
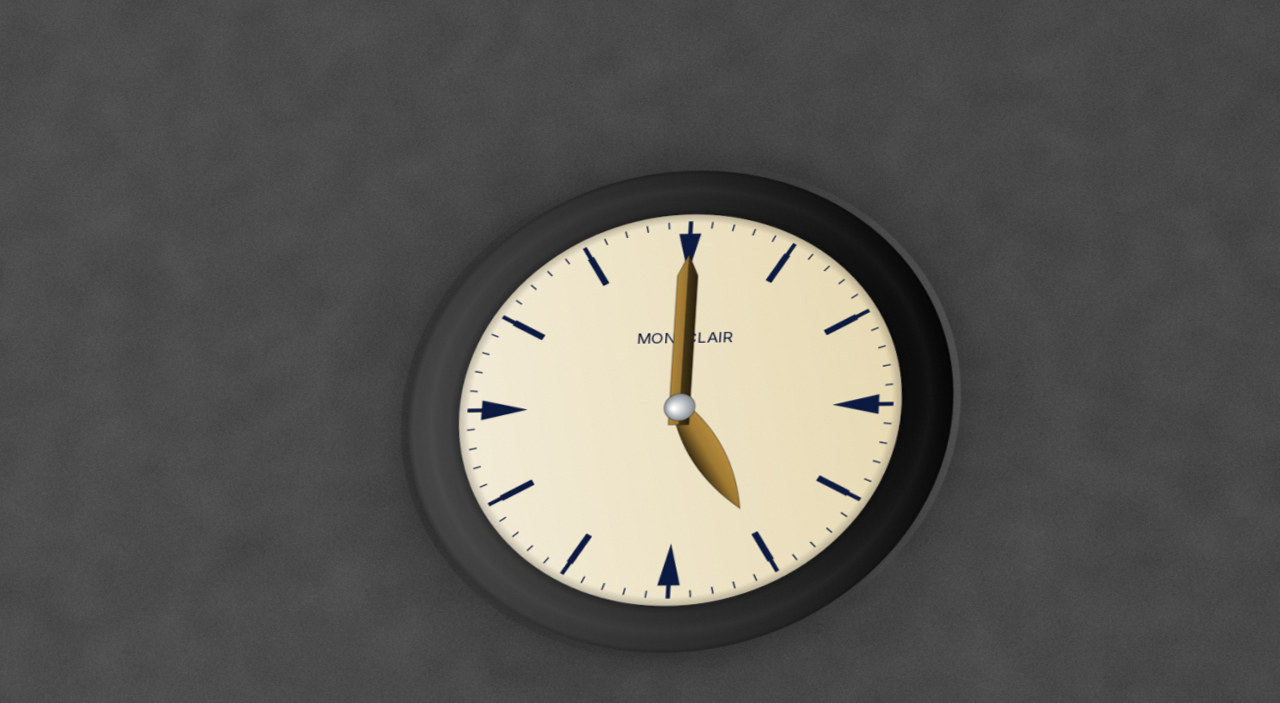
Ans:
5h00
